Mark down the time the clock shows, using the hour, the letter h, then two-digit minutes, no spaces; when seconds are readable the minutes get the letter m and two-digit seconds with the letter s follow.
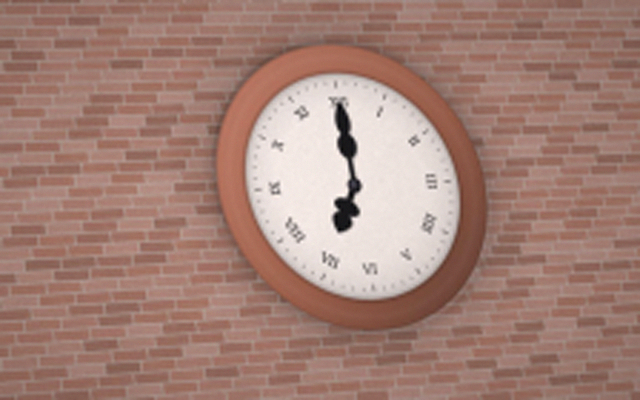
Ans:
7h00
